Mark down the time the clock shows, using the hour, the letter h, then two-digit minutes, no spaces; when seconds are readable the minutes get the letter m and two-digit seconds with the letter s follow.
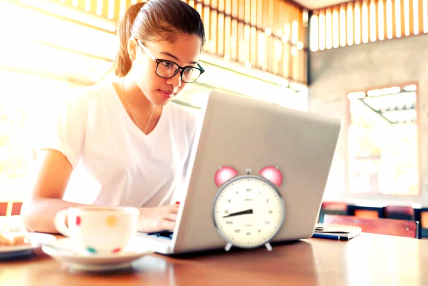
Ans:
8h43
